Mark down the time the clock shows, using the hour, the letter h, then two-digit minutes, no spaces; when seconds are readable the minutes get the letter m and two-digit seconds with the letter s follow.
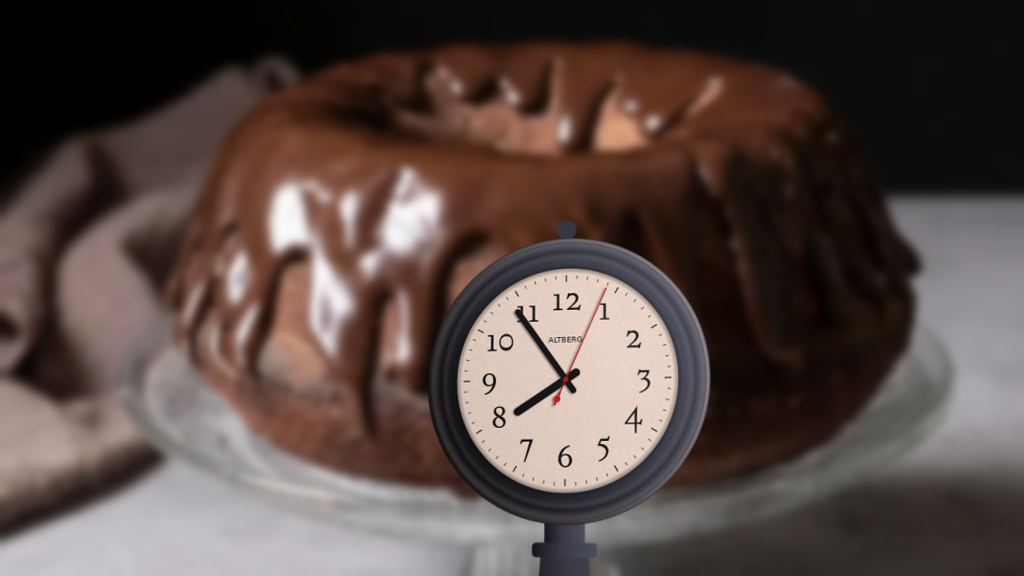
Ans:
7h54m04s
